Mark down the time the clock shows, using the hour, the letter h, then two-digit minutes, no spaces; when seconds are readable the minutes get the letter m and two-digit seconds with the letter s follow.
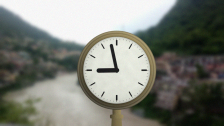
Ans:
8h58
